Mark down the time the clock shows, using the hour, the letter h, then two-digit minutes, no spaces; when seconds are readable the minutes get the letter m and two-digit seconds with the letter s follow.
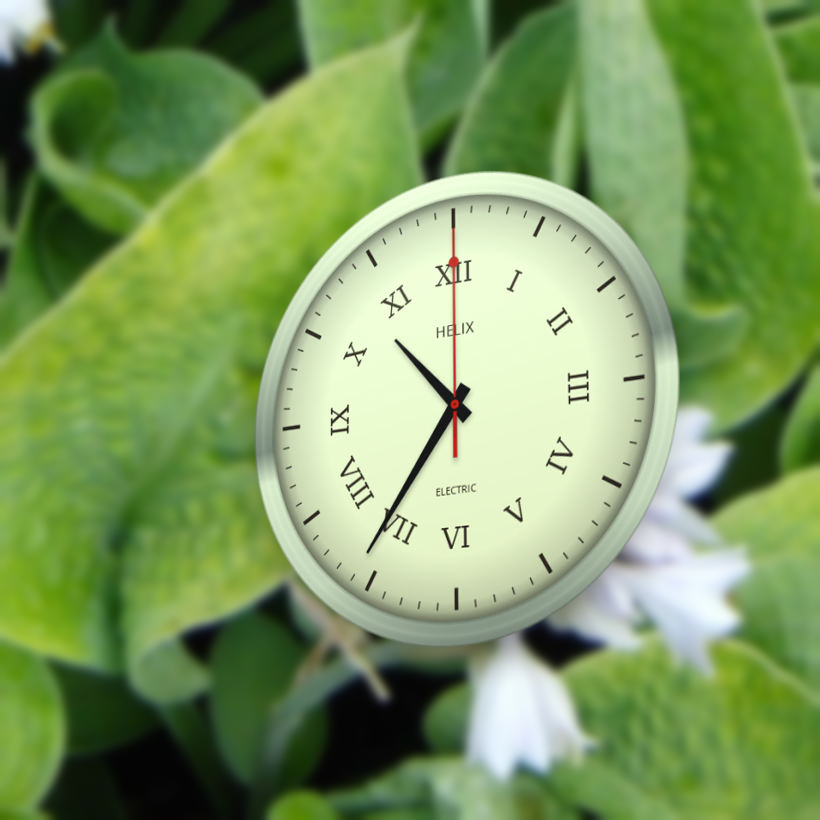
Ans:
10h36m00s
